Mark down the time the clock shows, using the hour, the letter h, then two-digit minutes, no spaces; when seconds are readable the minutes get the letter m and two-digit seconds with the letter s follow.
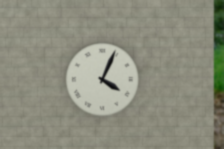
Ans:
4h04
